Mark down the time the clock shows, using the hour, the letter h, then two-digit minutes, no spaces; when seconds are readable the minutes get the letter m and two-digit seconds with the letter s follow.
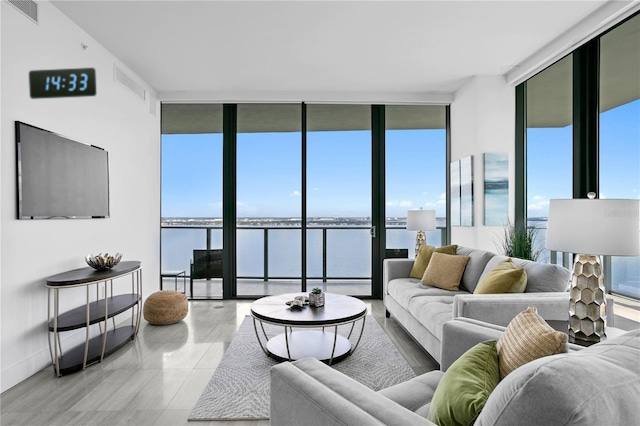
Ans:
14h33
